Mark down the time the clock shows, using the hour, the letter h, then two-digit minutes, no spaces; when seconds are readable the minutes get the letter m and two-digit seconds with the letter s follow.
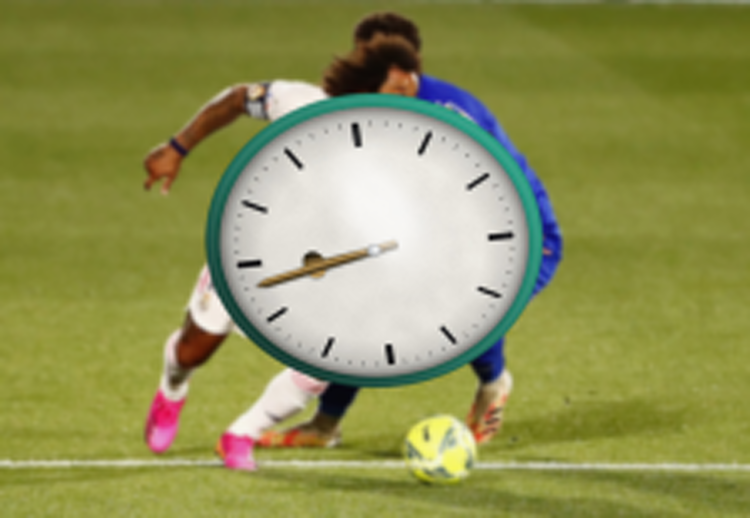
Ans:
8h43
